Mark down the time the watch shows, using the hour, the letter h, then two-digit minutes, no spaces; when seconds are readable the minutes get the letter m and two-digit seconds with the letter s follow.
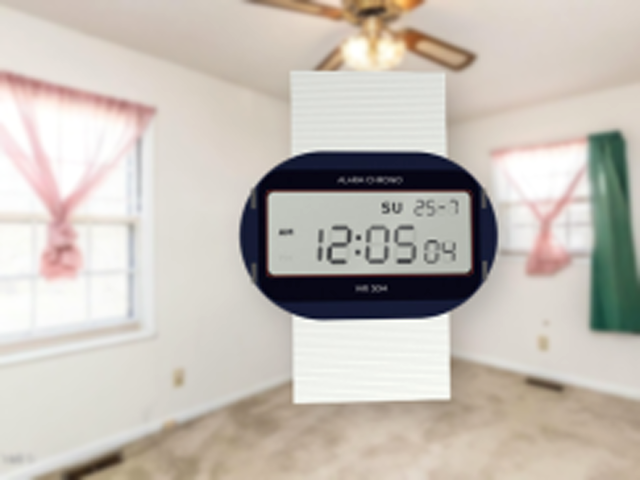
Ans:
12h05m04s
